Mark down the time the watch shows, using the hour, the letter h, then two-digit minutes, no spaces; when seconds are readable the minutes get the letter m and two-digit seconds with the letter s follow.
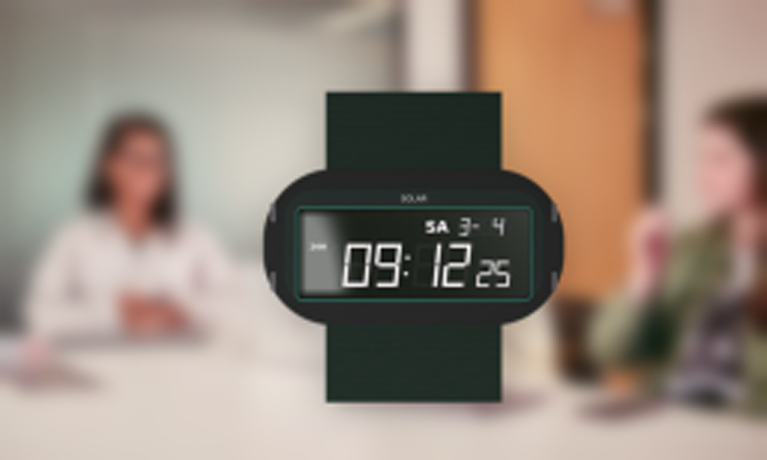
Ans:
9h12m25s
